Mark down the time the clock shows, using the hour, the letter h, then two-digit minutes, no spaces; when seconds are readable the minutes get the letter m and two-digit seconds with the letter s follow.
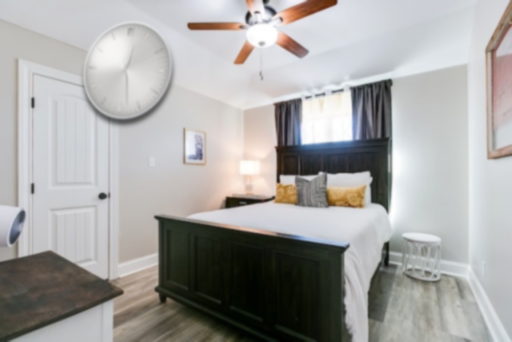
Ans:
12h28
